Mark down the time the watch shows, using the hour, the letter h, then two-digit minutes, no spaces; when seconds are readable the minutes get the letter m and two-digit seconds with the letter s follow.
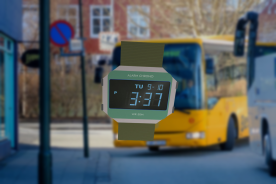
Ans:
3h37
